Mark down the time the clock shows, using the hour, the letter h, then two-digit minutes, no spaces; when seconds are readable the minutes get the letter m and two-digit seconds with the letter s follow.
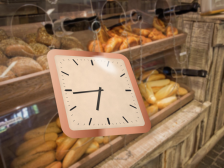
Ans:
6h44
